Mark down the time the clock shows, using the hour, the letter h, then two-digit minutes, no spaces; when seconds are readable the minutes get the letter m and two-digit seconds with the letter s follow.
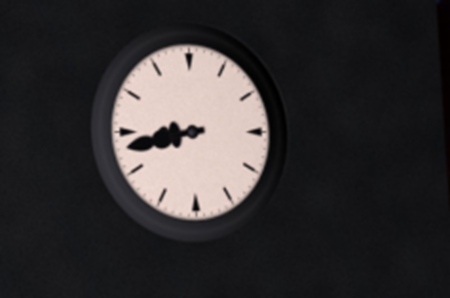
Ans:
8h43
